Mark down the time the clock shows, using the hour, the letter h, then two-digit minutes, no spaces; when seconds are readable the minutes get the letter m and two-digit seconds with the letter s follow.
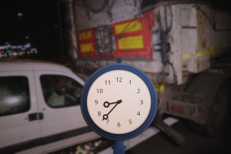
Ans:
8h37
